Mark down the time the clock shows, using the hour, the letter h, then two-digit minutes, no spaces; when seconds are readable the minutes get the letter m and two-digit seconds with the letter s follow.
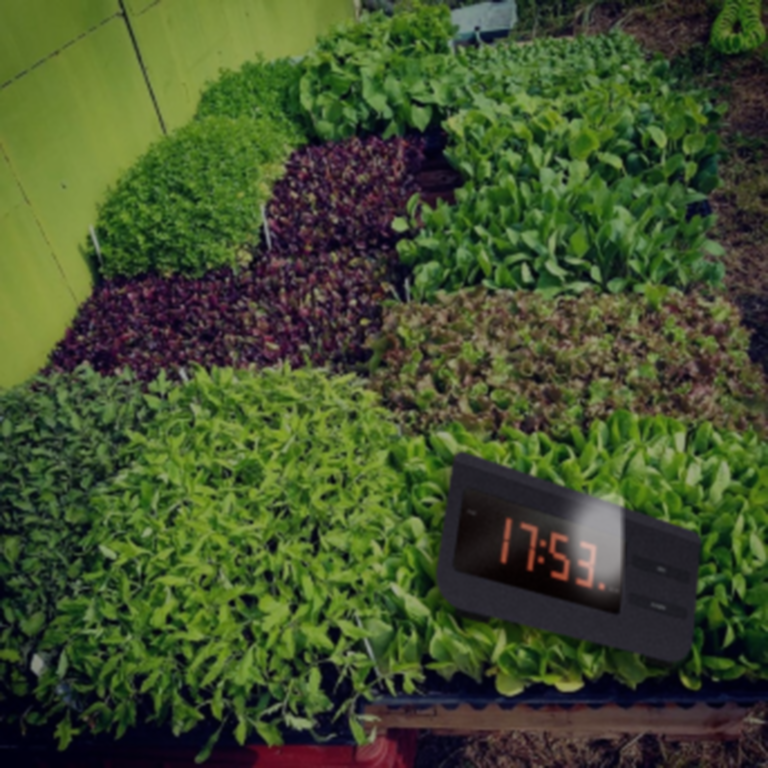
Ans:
17h53
